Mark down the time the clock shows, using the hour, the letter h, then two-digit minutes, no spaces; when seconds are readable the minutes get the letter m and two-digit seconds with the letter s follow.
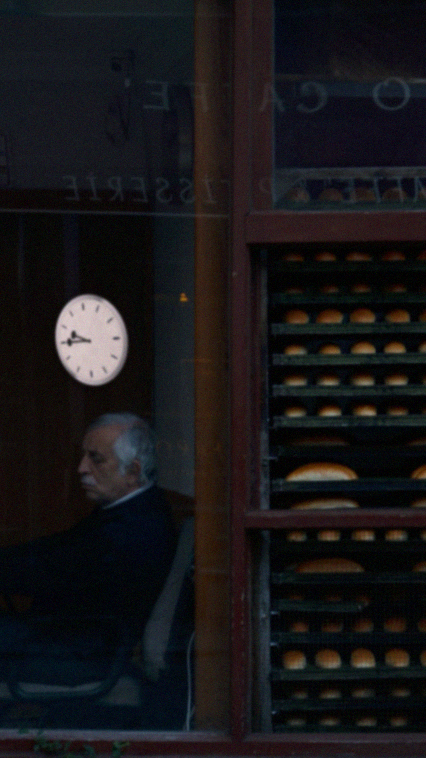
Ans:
9h45
